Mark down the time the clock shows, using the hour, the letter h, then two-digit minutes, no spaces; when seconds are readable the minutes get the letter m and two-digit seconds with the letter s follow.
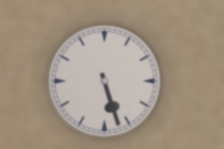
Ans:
5h27
